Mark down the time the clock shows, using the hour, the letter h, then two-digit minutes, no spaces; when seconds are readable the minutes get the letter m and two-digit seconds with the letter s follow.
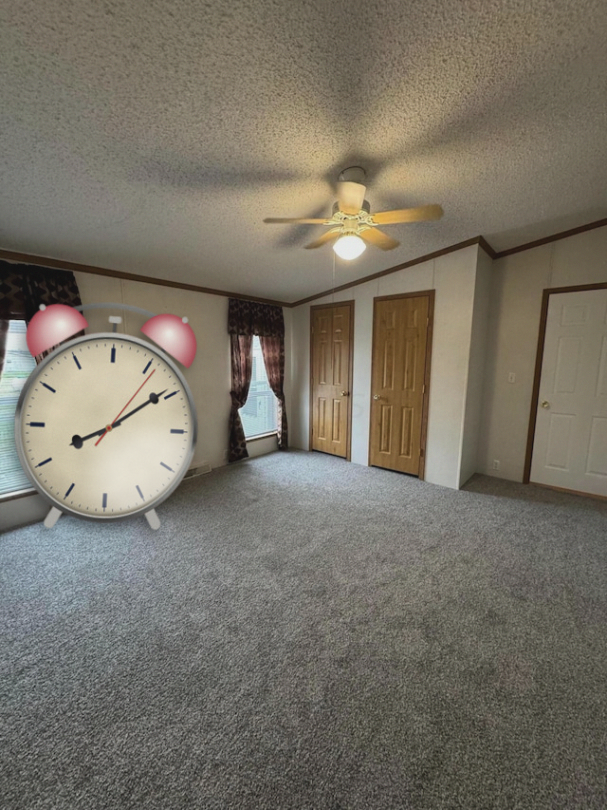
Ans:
8h09m06s
